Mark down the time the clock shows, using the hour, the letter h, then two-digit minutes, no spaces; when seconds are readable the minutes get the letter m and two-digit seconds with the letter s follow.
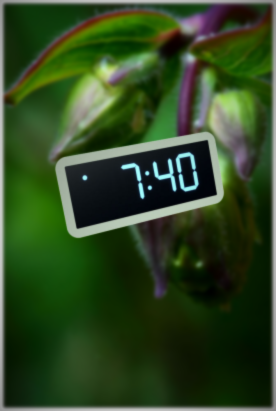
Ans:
7h40
